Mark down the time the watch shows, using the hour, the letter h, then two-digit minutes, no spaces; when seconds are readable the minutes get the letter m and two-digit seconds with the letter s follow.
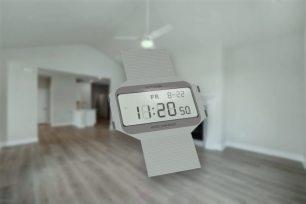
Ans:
11h20m50s
